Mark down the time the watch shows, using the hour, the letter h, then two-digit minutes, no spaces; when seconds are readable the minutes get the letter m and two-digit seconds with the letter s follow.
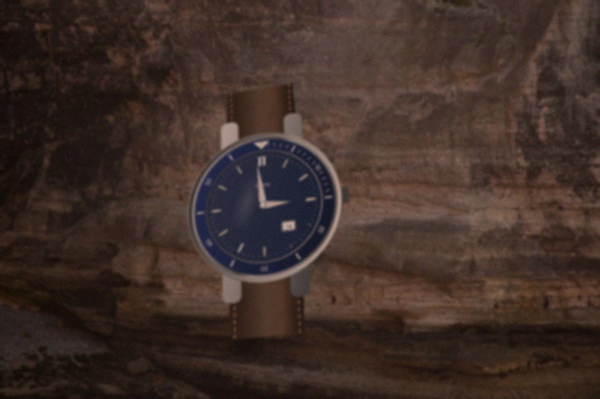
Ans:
2h59
